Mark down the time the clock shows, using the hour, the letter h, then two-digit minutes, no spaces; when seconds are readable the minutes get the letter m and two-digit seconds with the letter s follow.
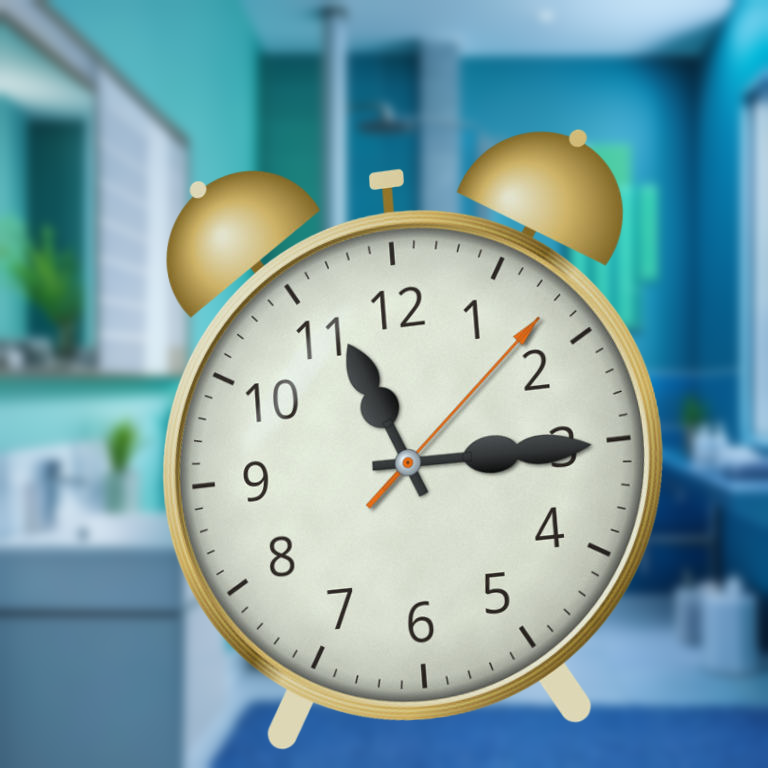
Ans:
11h15m08s
